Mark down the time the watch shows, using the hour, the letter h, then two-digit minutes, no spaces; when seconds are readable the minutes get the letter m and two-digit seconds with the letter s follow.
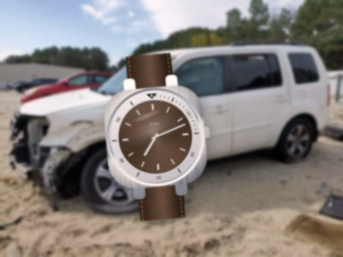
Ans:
7h12
